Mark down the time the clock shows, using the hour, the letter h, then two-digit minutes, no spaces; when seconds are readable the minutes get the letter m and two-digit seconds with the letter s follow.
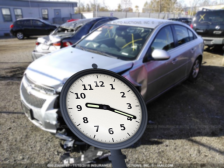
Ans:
9h19
